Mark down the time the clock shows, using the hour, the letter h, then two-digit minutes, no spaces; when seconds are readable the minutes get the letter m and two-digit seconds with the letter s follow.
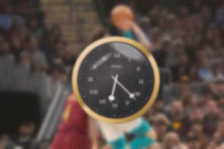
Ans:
6h22
